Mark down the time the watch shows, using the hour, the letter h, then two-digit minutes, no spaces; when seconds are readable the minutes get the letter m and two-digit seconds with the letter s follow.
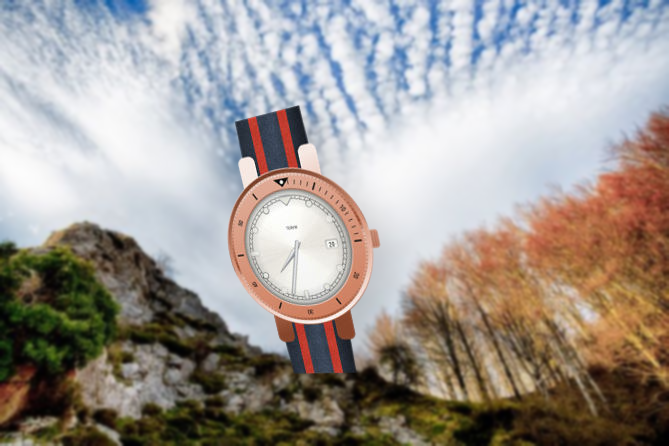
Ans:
7h33
